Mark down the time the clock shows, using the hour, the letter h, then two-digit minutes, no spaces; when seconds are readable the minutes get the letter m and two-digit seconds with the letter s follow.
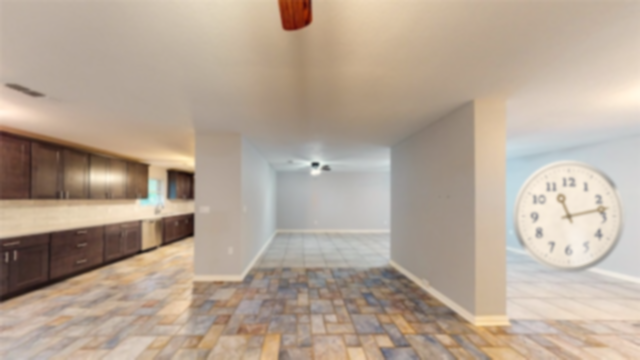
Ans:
11h13
